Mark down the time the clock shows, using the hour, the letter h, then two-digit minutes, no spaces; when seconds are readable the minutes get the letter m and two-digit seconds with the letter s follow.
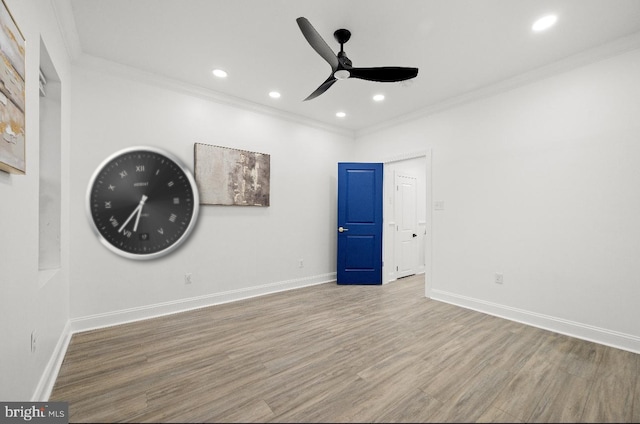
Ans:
6h37
